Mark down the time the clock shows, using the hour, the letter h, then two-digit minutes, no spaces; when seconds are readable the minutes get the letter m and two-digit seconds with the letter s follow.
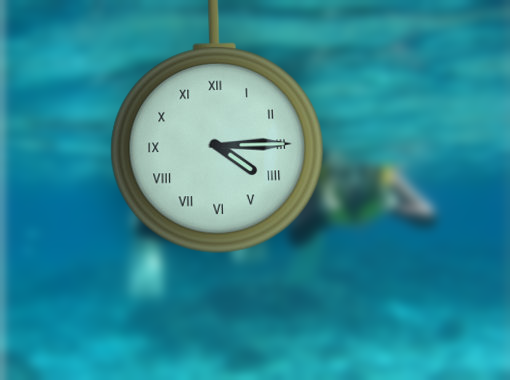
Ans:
4h15
